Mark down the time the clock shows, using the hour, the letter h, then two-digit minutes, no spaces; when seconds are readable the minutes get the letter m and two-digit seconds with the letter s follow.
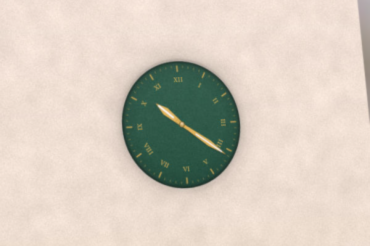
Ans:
10h21
